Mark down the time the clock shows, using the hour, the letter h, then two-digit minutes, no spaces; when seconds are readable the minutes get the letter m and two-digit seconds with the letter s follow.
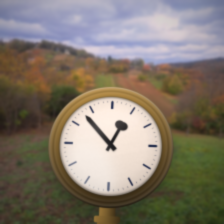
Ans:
12h53
